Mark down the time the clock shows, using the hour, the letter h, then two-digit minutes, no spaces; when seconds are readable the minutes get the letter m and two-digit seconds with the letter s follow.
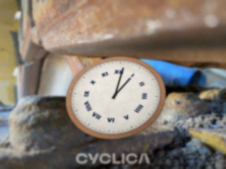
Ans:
1h01
